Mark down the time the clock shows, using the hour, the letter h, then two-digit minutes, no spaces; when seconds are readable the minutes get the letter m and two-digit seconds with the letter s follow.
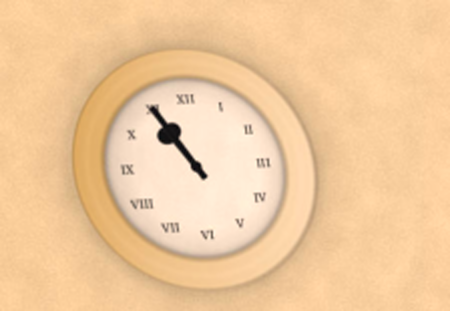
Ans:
10h55
